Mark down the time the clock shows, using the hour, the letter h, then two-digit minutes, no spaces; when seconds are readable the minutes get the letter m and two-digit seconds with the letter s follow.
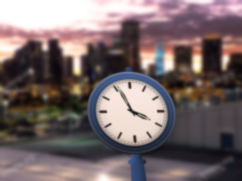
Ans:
3h56
